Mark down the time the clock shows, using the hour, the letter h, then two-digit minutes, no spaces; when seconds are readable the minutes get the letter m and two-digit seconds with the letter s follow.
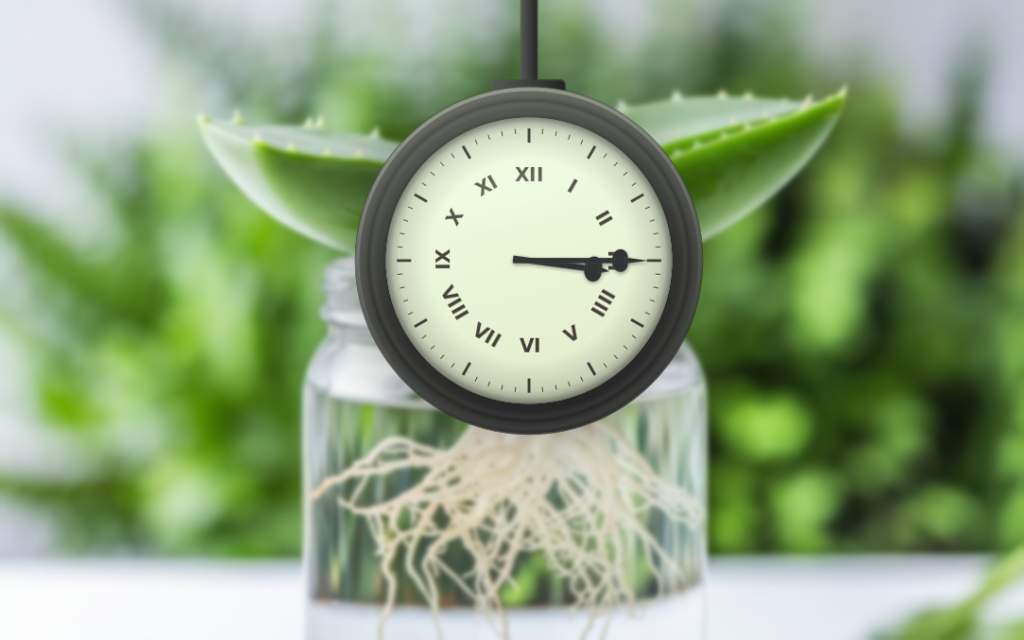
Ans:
3h15
